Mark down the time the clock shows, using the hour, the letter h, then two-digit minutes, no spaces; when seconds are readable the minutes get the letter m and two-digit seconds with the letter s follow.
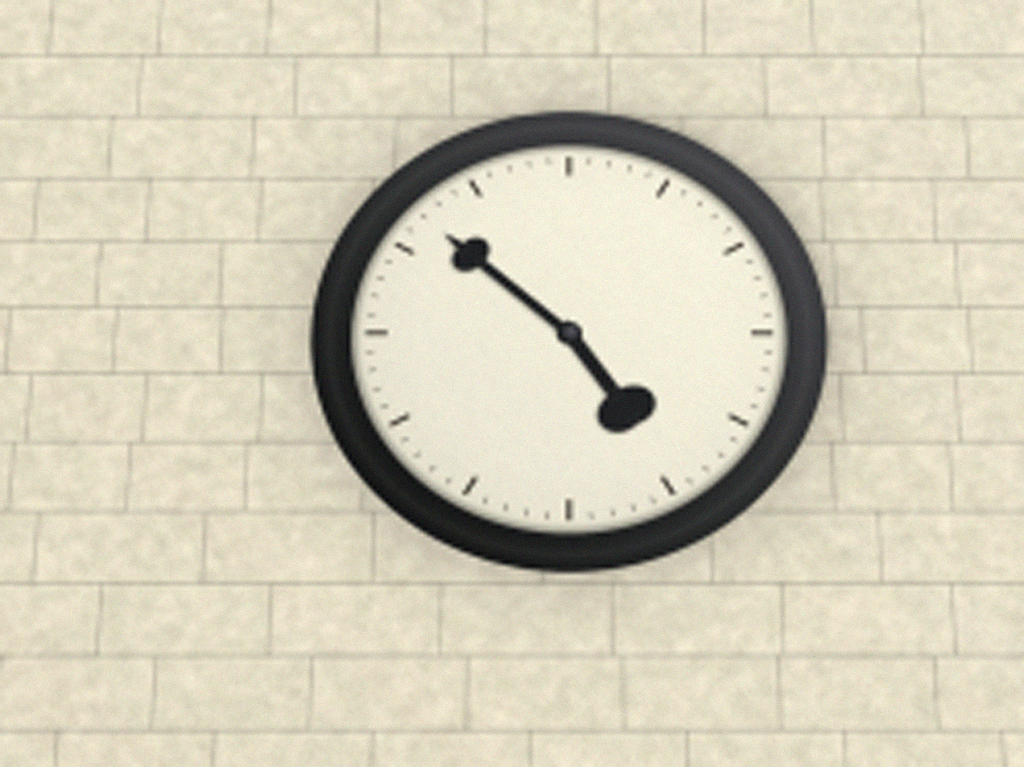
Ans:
4h52
